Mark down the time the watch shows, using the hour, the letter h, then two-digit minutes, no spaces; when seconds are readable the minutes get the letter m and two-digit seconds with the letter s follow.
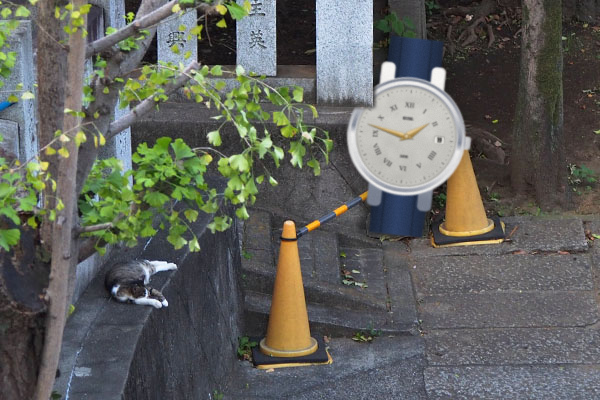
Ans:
1h47
